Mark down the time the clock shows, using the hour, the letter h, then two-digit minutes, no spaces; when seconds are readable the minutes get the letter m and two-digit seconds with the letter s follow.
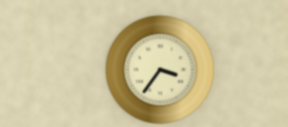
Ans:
3h36
